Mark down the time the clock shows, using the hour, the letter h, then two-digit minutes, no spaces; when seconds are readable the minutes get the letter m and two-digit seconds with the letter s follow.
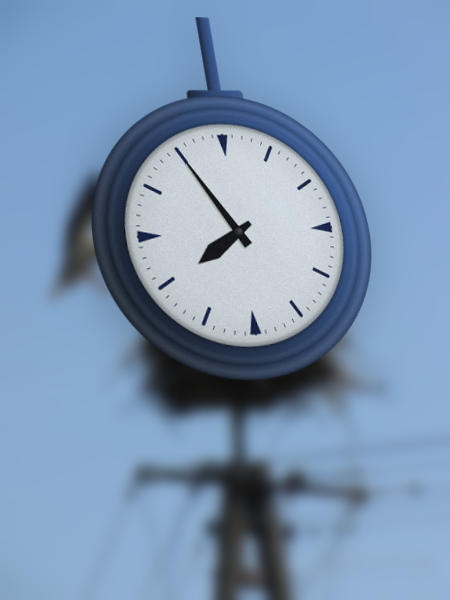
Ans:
7h55
